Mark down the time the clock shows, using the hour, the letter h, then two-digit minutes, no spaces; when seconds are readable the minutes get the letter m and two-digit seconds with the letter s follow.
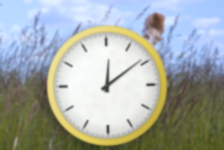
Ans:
12h09
